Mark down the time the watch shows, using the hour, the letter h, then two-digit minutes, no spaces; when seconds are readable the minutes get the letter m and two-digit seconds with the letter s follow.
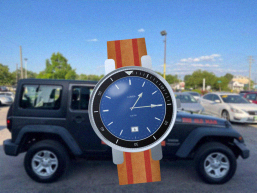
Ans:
1h15
